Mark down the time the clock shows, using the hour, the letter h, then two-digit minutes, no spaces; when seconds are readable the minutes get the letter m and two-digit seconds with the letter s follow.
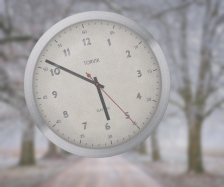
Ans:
5h51m25s
